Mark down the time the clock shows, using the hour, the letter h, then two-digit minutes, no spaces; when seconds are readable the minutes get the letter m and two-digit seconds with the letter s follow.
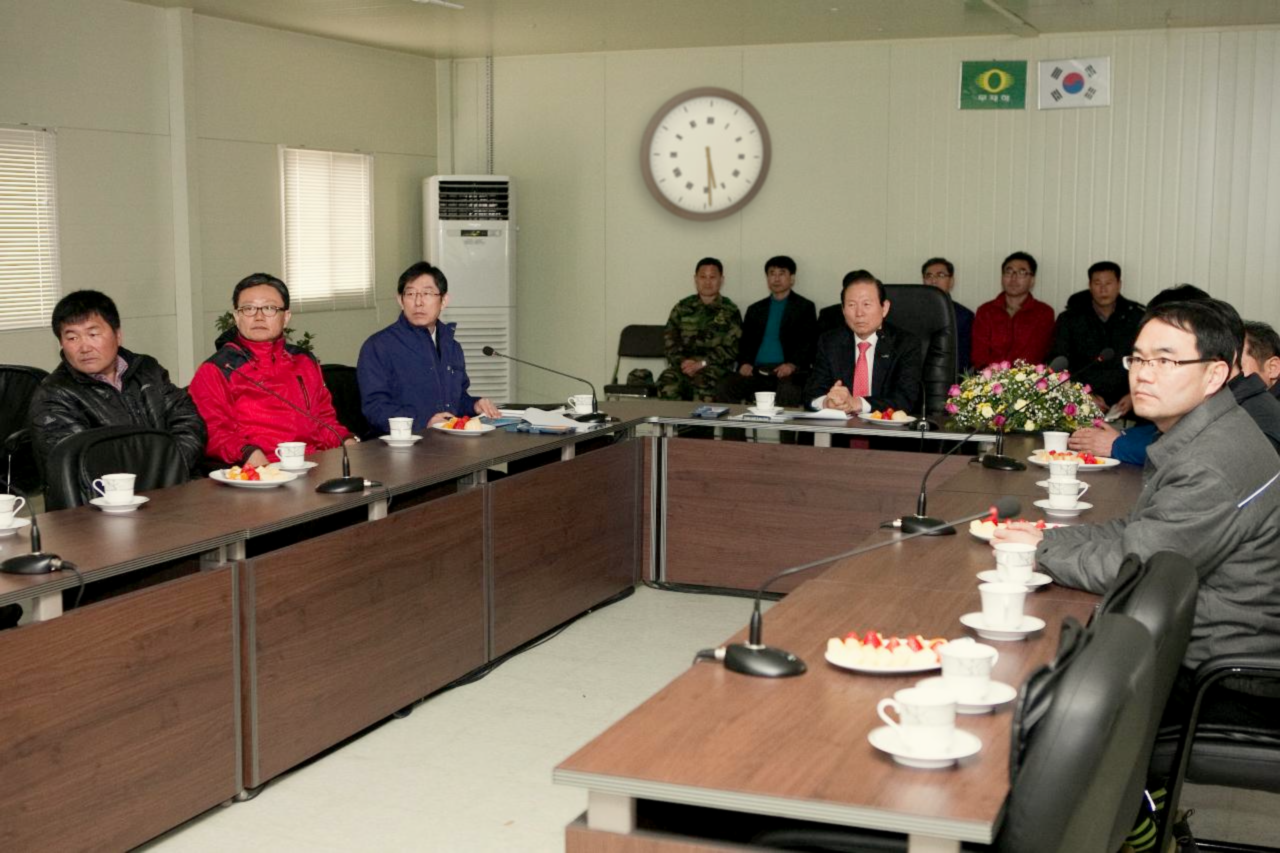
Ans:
5h29
